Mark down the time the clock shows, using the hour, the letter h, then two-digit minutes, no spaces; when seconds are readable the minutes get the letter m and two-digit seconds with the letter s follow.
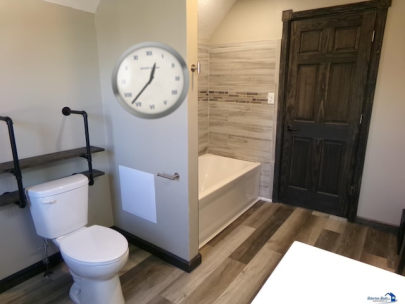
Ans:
12h37
